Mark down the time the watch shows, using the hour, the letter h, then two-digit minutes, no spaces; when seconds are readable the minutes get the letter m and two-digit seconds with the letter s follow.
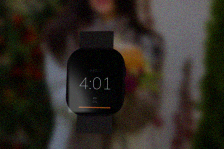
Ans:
4h01
